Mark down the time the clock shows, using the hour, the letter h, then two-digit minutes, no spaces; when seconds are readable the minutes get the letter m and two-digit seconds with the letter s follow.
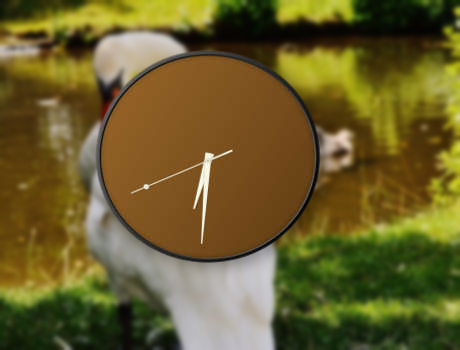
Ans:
6h30m41s
